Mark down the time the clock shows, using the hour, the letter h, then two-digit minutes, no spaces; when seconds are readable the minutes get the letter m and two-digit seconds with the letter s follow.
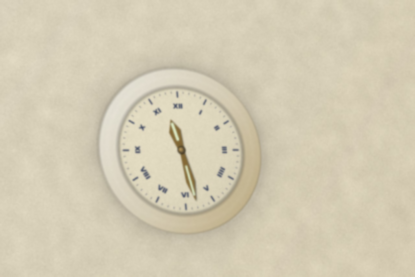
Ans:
11h28
